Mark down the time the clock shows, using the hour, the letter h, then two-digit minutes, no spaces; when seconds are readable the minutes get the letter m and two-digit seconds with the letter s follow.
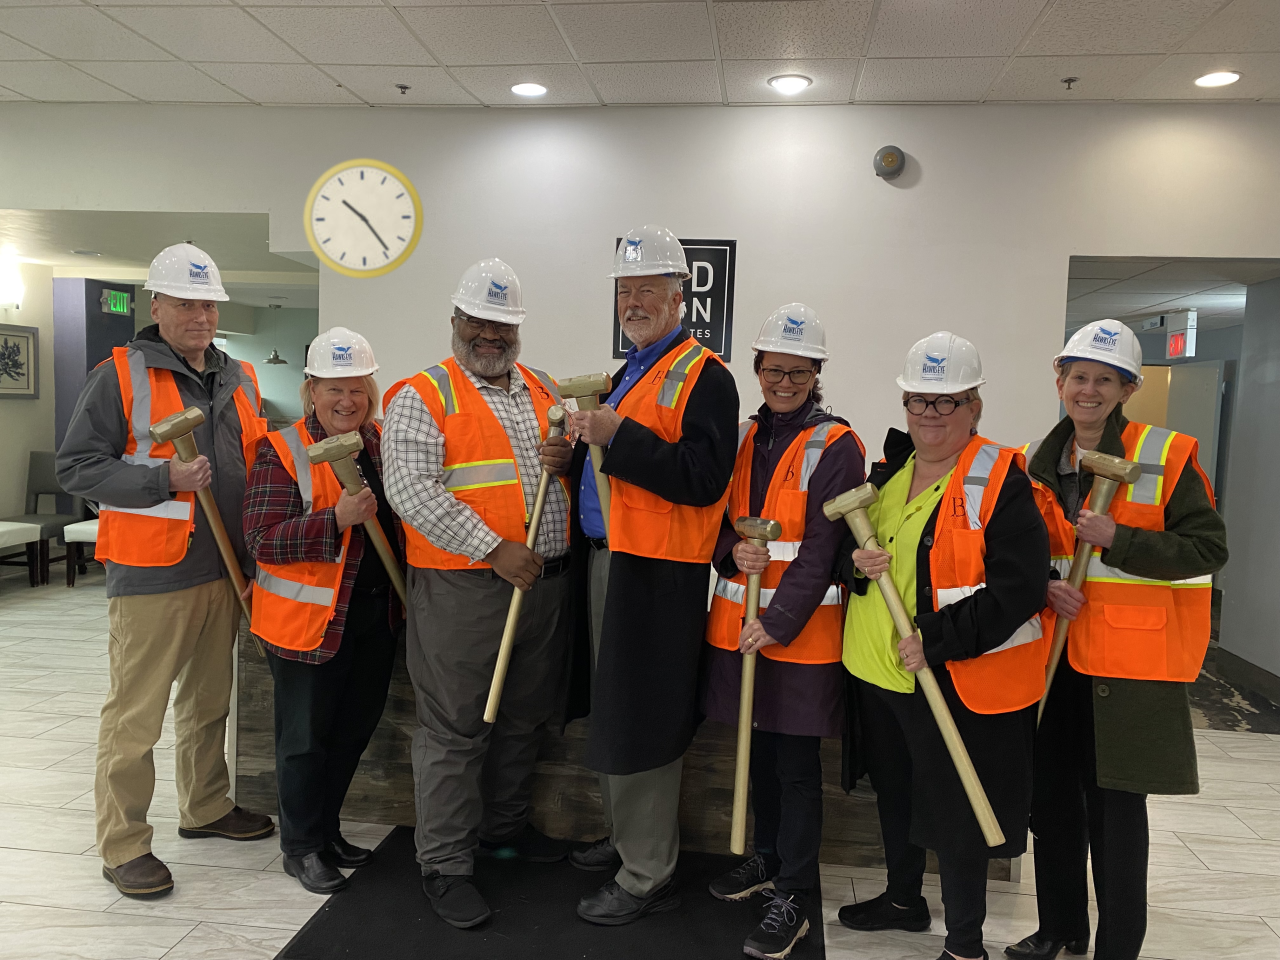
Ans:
10h24
